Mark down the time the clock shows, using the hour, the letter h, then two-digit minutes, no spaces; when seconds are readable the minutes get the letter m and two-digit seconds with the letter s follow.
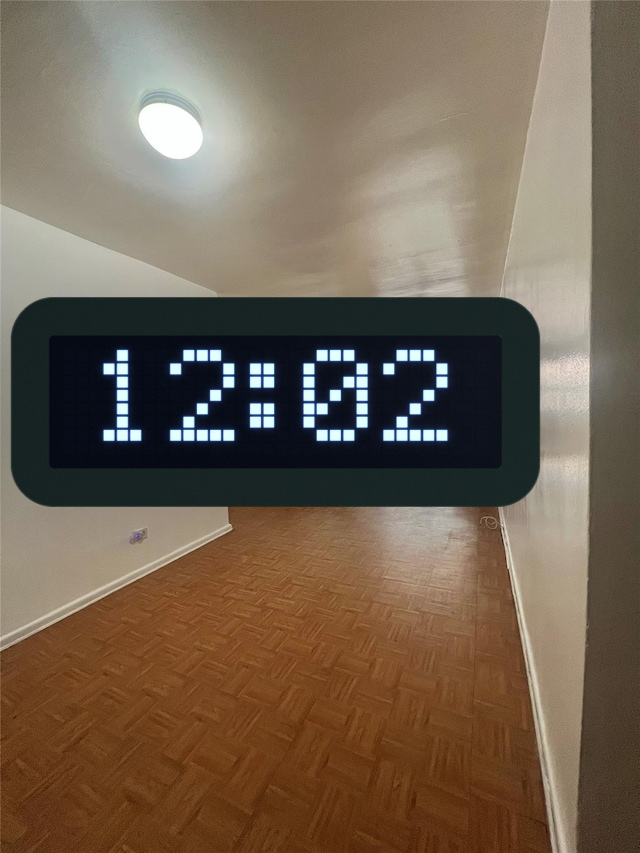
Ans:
12h02
